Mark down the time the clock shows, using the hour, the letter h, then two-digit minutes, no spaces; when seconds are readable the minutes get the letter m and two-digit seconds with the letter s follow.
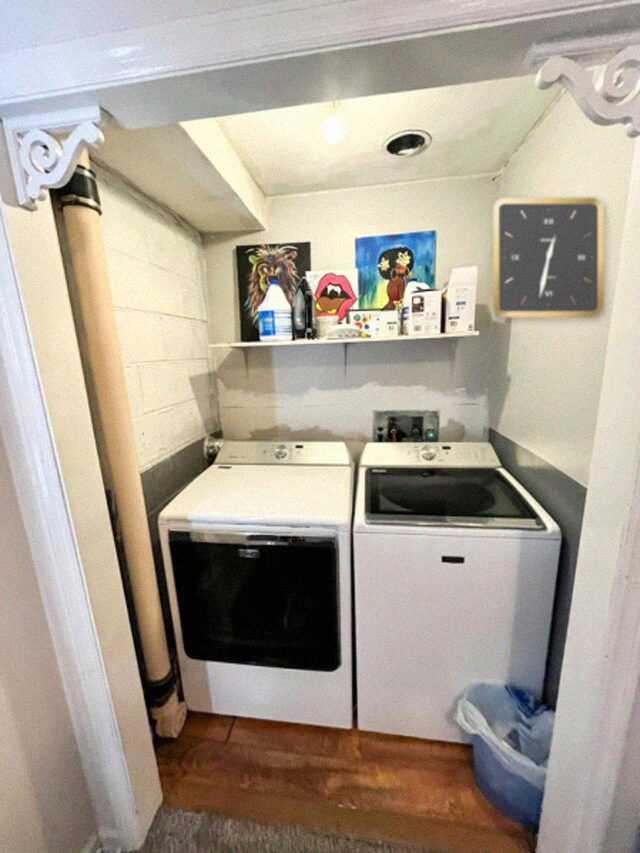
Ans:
12h32
